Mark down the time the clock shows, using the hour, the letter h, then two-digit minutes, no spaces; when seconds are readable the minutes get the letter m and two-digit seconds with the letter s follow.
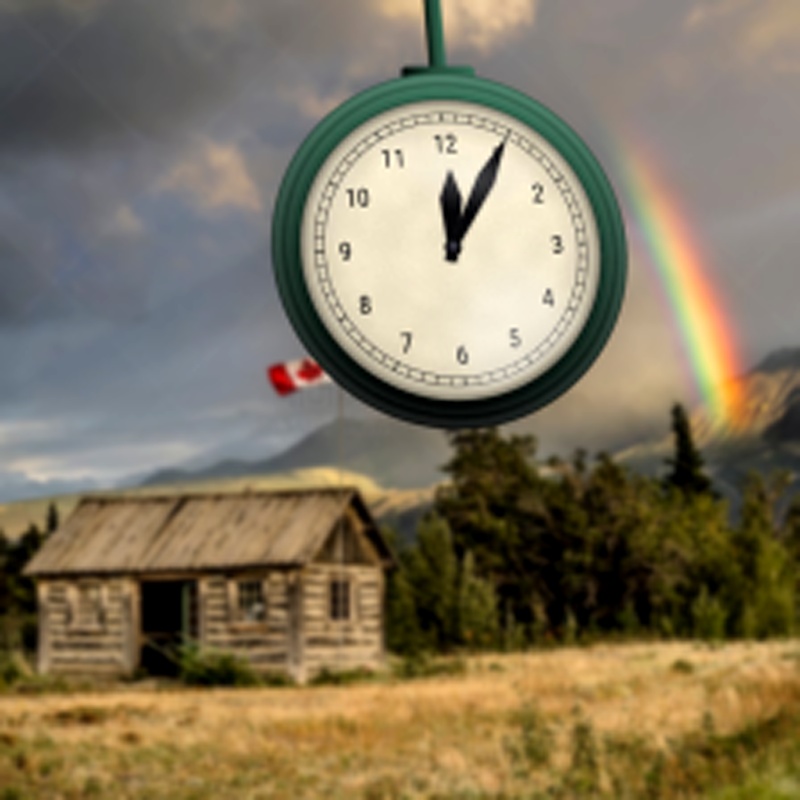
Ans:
12h05
